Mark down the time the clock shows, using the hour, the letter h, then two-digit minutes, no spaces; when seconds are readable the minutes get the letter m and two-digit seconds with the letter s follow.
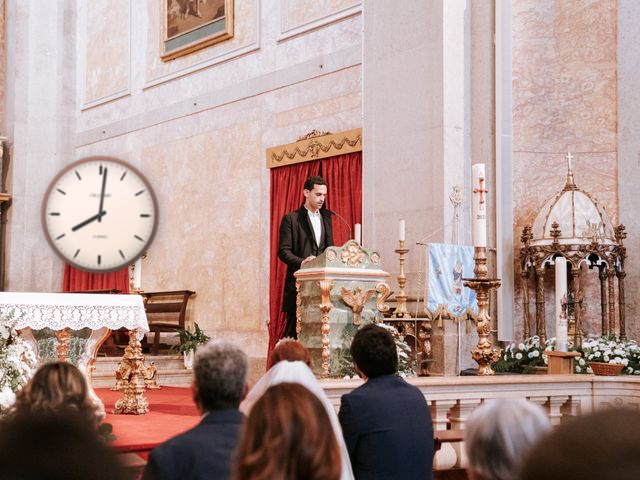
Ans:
8h01
